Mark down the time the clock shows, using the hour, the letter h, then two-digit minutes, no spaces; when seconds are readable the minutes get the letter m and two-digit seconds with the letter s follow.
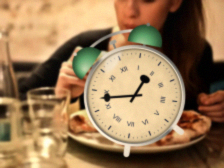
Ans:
1h48
